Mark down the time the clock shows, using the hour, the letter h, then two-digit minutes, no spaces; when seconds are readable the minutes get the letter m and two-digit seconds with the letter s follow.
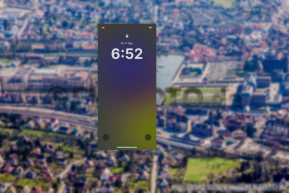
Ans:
6h52
